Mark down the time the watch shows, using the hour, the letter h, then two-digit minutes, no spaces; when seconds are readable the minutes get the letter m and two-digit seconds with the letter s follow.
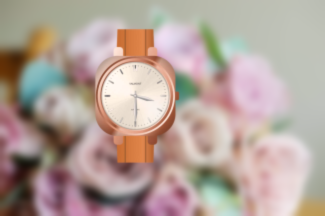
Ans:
3h30
